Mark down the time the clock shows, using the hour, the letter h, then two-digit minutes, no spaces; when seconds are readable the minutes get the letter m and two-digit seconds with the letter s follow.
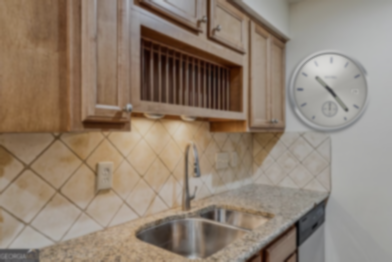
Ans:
10h23
